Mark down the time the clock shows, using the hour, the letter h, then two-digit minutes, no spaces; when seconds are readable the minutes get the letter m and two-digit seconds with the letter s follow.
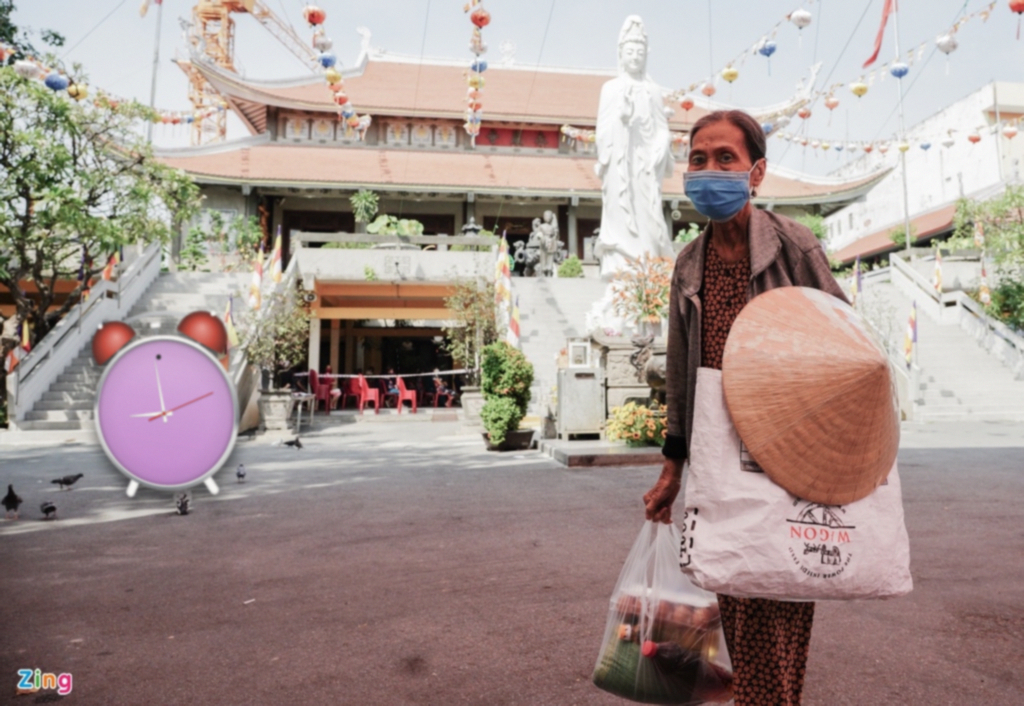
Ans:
8h59m12s
